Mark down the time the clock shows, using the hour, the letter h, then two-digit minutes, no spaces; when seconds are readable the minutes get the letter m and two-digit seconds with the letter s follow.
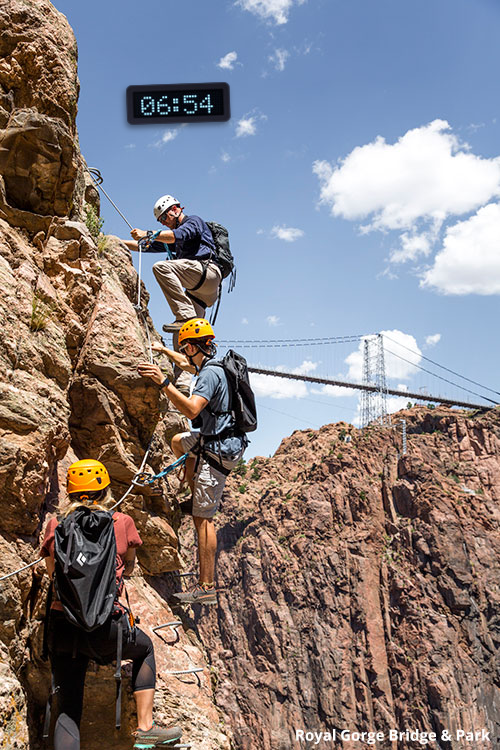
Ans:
6h54
